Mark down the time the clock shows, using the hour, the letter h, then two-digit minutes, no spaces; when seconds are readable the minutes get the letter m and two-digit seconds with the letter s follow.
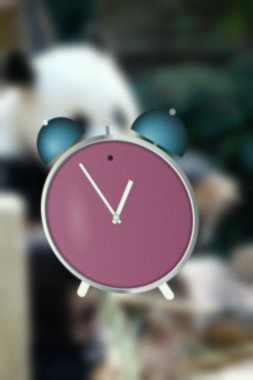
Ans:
12h55
